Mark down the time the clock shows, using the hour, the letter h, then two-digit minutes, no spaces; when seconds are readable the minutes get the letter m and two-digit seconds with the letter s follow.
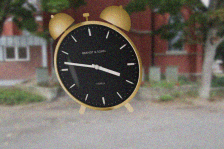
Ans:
3h47
